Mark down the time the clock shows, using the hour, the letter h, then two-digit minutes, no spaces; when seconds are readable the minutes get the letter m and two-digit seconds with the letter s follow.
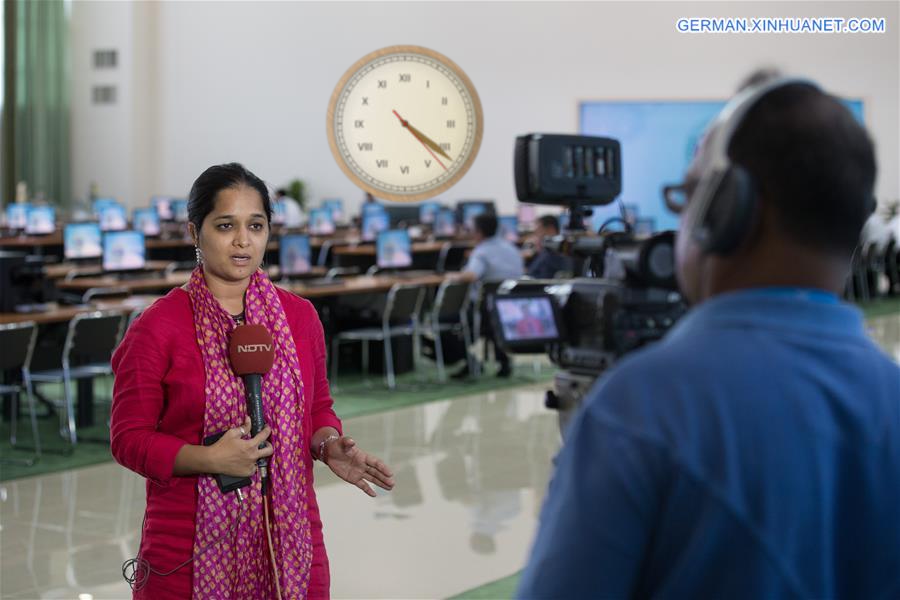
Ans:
4h21m23s
